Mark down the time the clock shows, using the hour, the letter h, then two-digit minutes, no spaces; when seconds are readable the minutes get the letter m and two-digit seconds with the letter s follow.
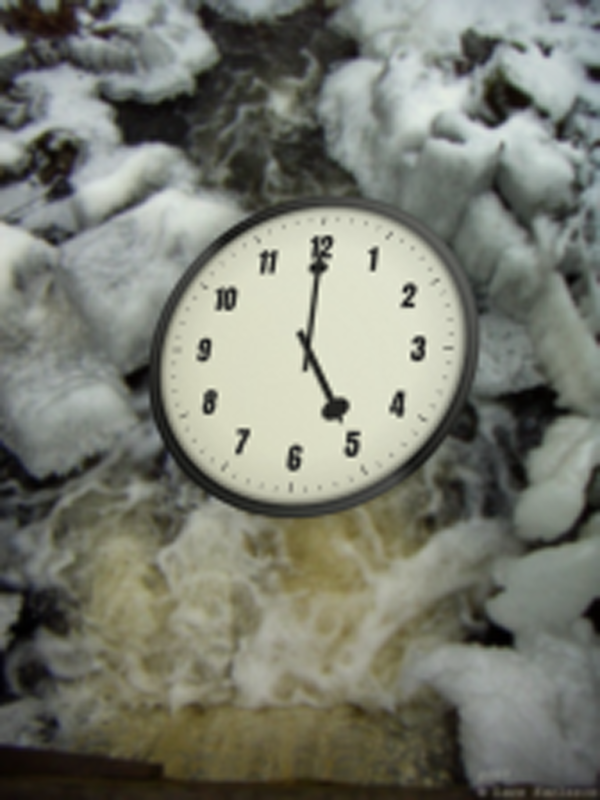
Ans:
5h00
